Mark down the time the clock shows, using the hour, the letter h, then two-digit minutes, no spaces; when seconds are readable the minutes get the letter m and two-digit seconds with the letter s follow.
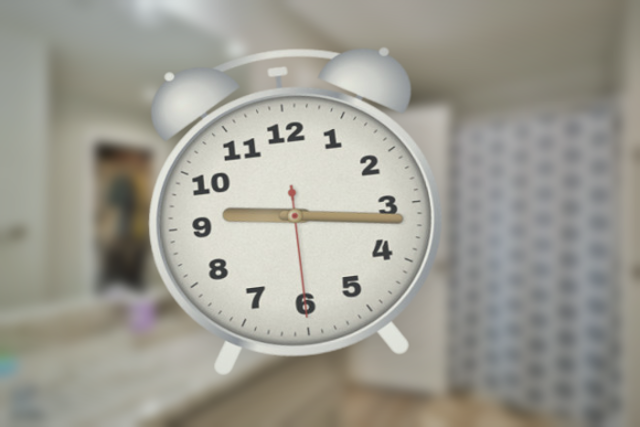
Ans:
9h16m30s
